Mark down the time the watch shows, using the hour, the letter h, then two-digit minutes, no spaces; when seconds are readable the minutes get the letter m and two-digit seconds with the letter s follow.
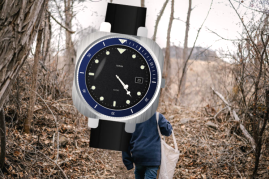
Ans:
4h23
